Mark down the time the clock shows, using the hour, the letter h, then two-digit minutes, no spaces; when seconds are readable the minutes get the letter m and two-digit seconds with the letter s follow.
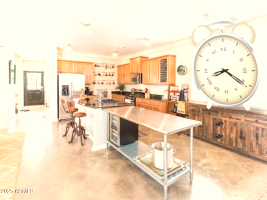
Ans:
8h21
